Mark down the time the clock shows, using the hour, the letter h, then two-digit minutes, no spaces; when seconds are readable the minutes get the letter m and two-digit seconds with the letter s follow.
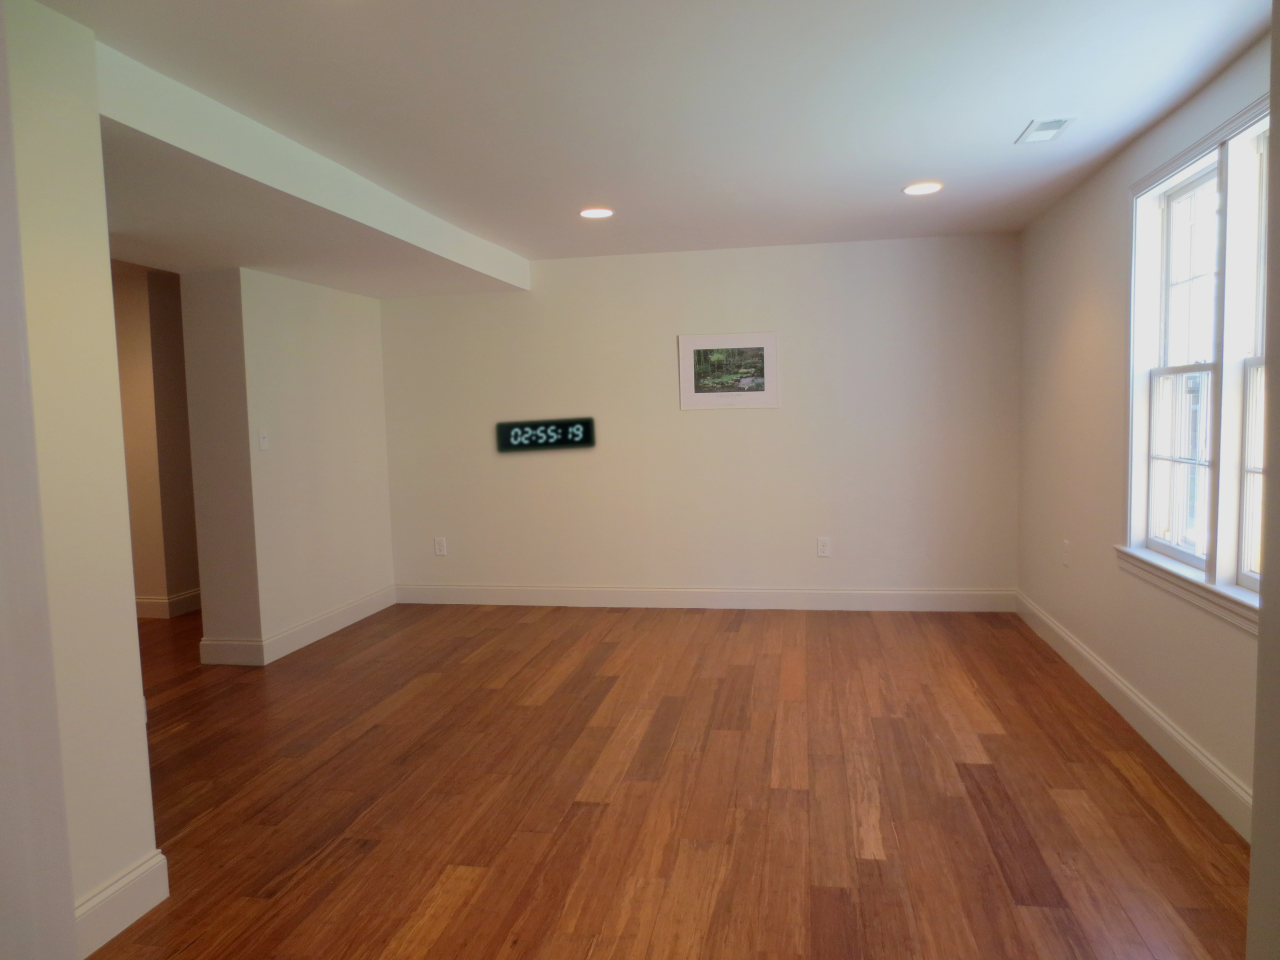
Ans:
2h55m19s
